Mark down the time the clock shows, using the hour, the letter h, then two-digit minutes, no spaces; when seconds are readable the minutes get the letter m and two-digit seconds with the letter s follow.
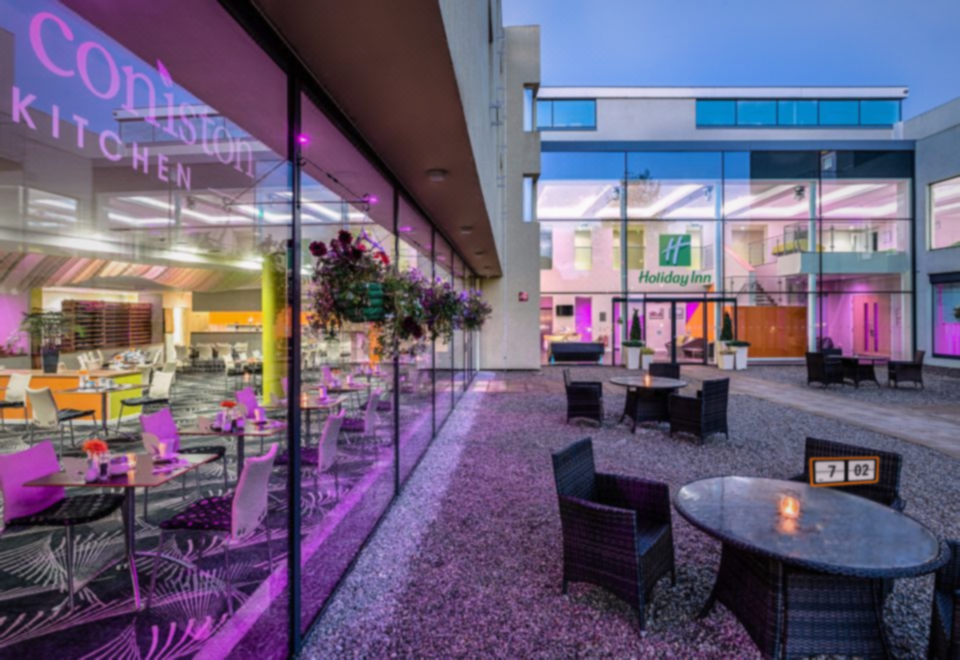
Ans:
7h02
